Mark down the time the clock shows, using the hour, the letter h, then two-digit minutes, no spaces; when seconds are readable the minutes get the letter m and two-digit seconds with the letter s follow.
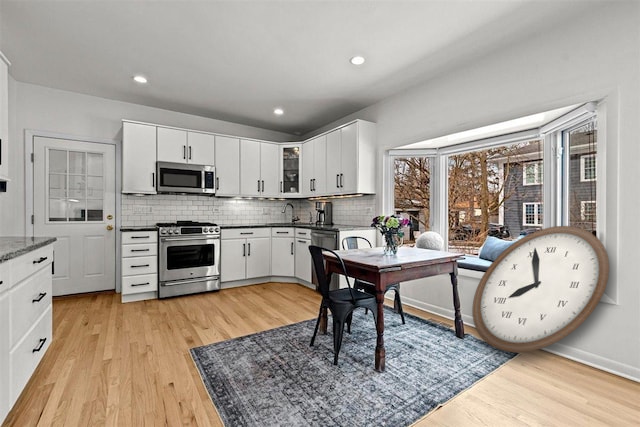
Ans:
7h56
